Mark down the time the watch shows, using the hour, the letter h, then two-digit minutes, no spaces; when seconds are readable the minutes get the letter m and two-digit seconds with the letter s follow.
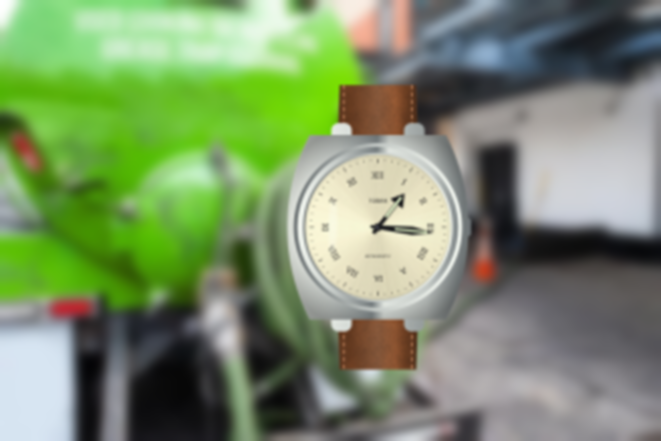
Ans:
1h16
